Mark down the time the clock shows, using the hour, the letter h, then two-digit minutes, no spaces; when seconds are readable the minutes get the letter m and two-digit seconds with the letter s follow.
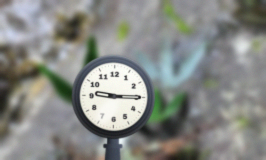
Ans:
9h15
